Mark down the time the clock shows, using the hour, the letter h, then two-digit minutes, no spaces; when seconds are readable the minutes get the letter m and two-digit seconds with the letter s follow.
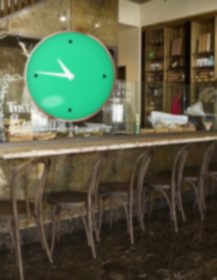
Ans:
10h46
